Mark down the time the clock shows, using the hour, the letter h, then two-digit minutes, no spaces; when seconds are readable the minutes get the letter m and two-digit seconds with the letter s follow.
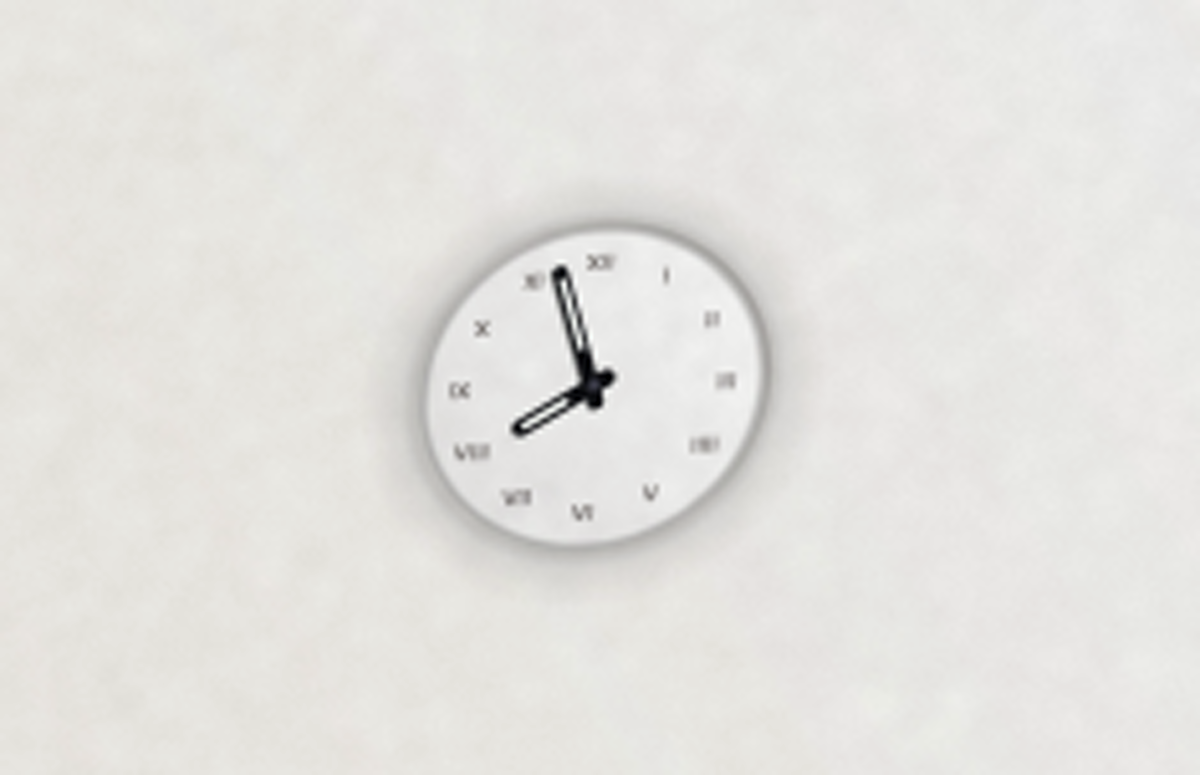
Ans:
7h57
